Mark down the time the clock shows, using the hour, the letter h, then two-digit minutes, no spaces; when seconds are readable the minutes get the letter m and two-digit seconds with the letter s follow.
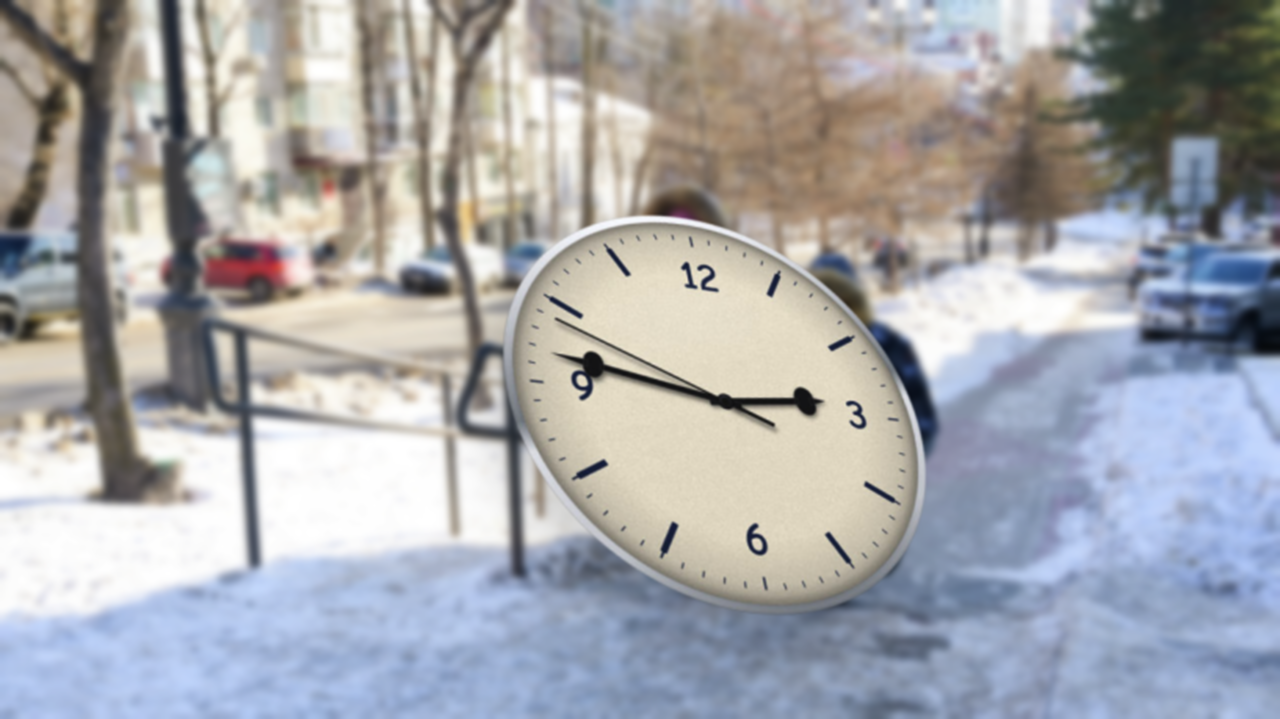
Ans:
2h46m49s
